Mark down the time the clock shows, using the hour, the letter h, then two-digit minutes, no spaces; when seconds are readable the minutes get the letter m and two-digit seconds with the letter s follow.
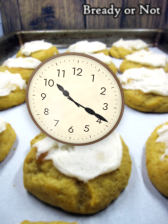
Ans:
10h19
